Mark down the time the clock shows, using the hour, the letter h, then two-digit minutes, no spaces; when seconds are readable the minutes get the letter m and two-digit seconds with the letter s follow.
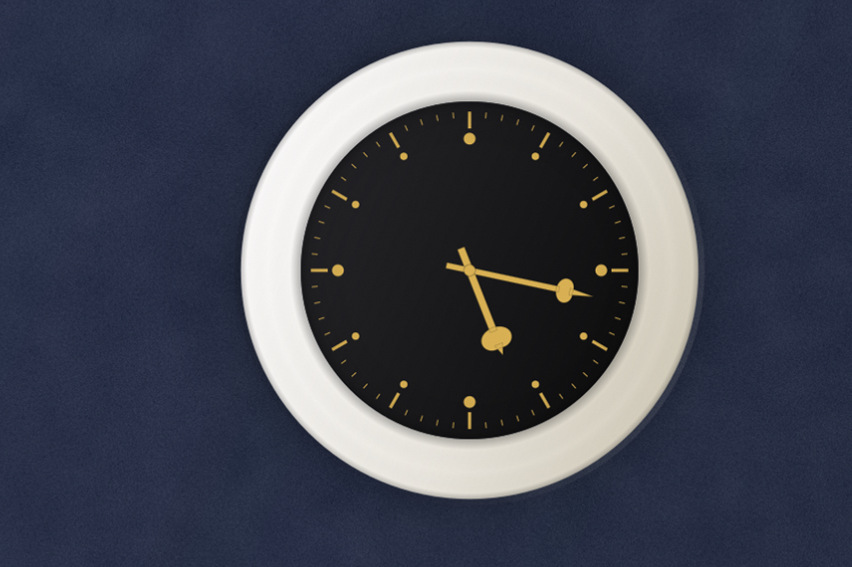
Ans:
5h17
